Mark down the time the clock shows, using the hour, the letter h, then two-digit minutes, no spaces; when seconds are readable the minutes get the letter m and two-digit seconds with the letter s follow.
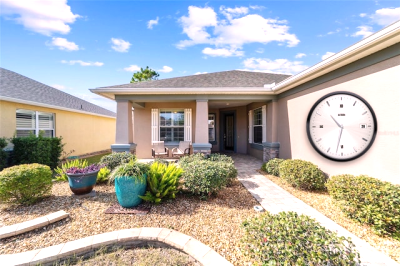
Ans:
10h32
